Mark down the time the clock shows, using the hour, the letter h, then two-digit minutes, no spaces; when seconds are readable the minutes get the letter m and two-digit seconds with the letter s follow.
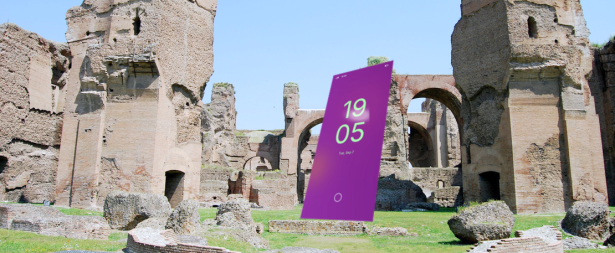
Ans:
19h05
